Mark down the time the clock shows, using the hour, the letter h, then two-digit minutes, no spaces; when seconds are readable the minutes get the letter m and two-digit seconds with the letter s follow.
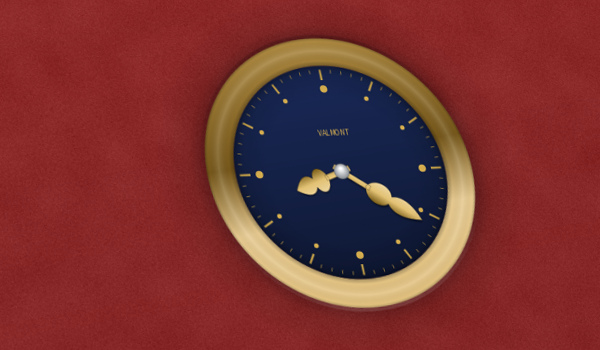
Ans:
8h21
